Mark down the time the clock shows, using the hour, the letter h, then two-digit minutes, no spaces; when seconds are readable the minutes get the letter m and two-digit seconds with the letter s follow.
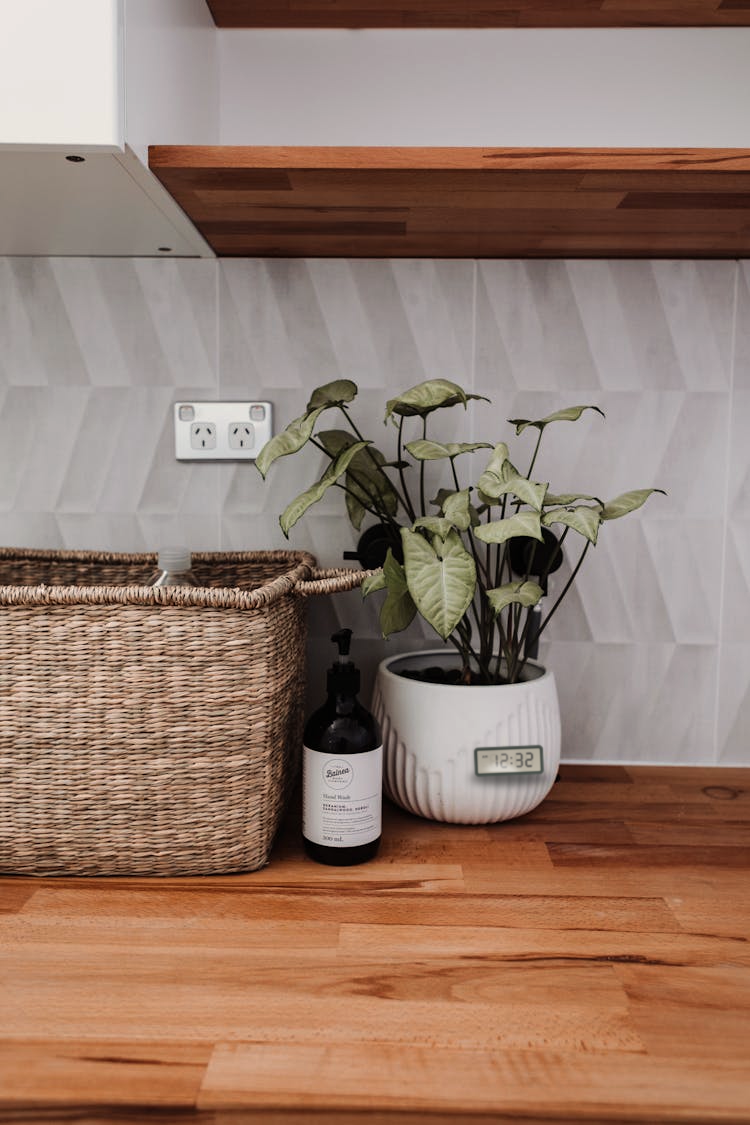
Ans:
12h32
